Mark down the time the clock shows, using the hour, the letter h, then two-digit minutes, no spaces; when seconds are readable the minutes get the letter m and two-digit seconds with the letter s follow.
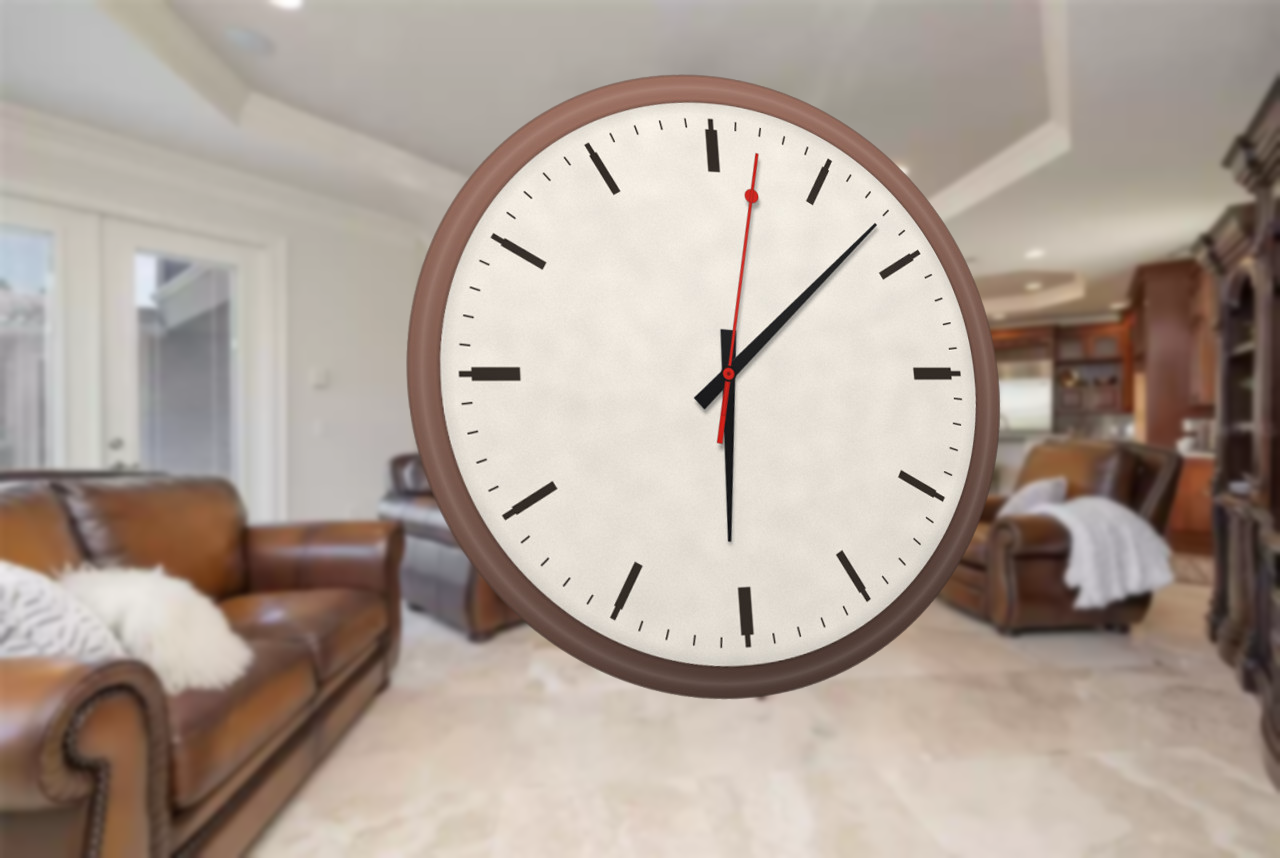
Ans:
6h08m02s
